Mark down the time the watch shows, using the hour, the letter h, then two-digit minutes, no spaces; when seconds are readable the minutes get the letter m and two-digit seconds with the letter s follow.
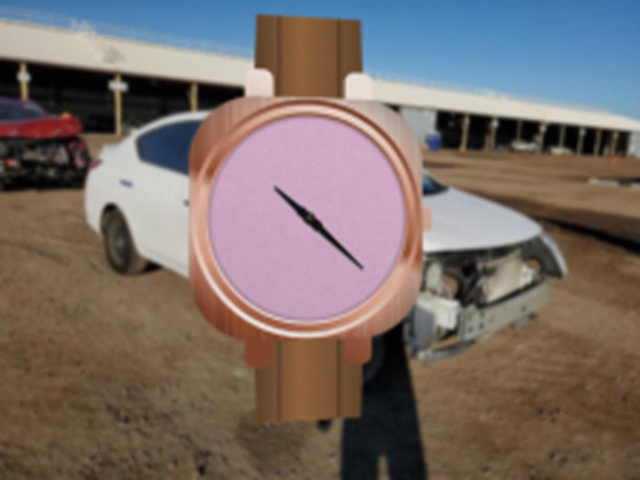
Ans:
10h22
